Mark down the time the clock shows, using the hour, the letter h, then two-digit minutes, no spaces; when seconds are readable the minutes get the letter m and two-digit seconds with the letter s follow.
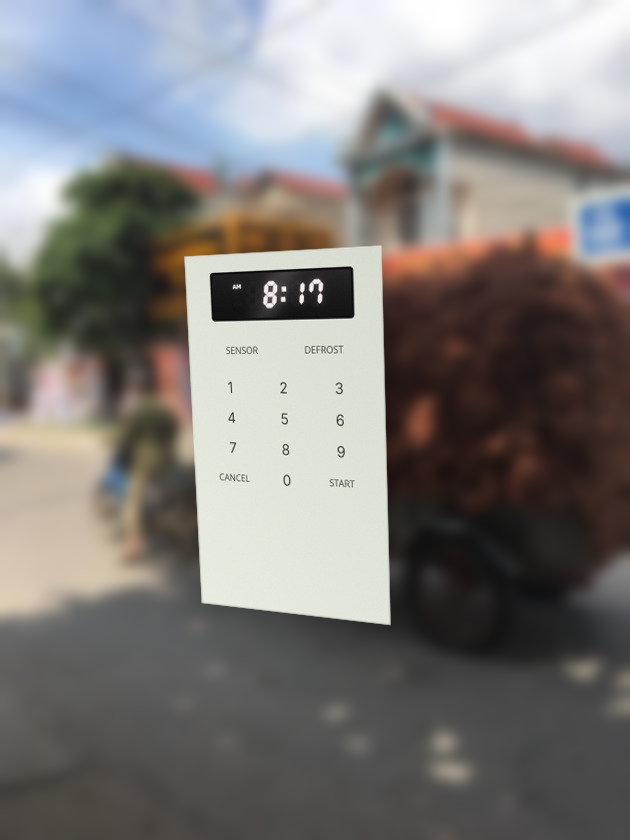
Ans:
8h17
